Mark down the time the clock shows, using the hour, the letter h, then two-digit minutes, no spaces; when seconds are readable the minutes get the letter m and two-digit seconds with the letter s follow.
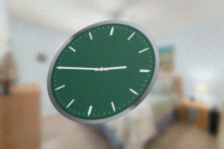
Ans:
2h45
